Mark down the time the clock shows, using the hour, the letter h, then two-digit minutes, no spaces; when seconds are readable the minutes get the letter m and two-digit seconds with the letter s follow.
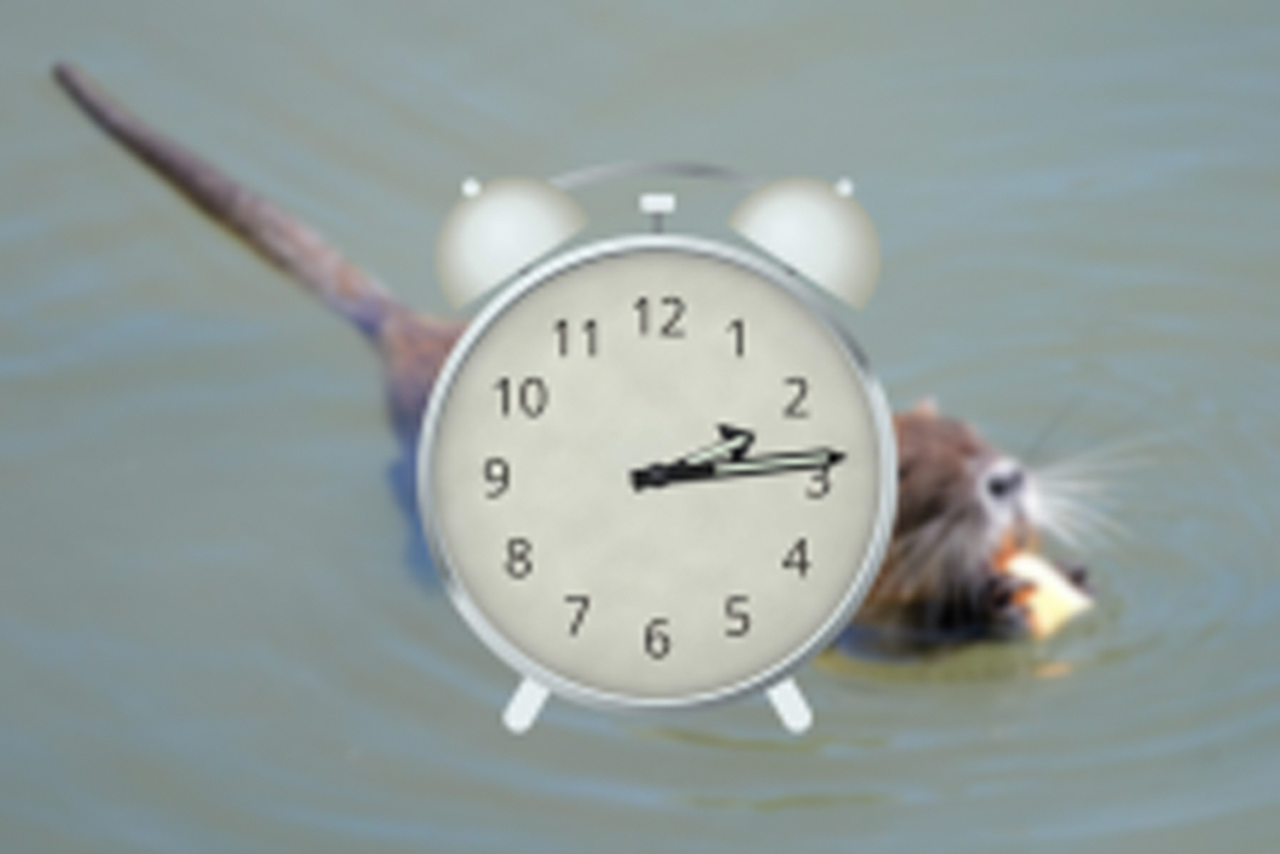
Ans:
2h14
